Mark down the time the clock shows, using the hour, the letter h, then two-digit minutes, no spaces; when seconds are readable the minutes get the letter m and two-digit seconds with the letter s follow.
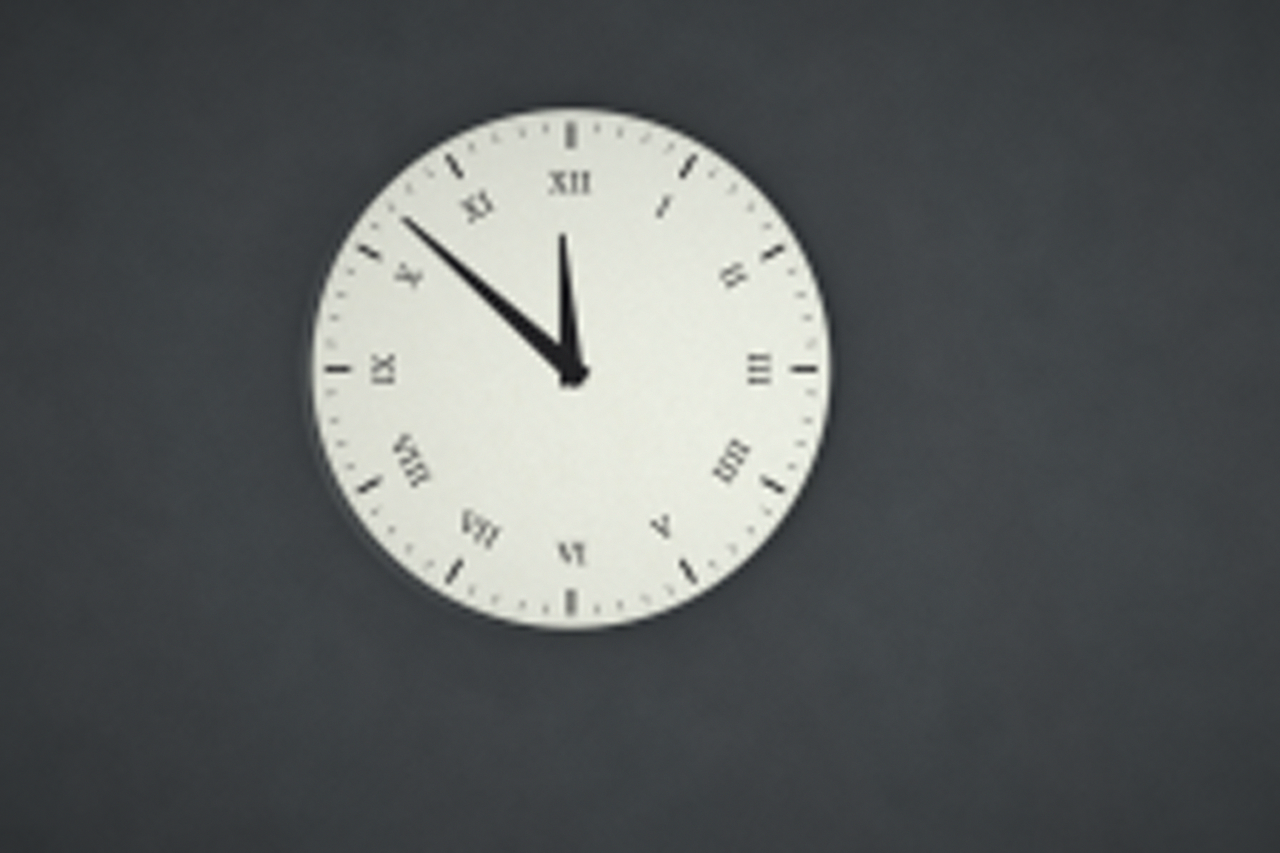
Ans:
11h52
